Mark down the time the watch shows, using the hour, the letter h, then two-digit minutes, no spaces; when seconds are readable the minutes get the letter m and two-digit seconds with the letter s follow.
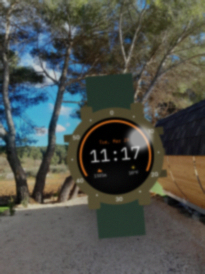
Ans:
11h17
